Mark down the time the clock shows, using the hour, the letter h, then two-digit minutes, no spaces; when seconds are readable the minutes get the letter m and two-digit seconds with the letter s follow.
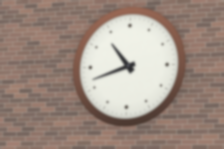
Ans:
10h42
